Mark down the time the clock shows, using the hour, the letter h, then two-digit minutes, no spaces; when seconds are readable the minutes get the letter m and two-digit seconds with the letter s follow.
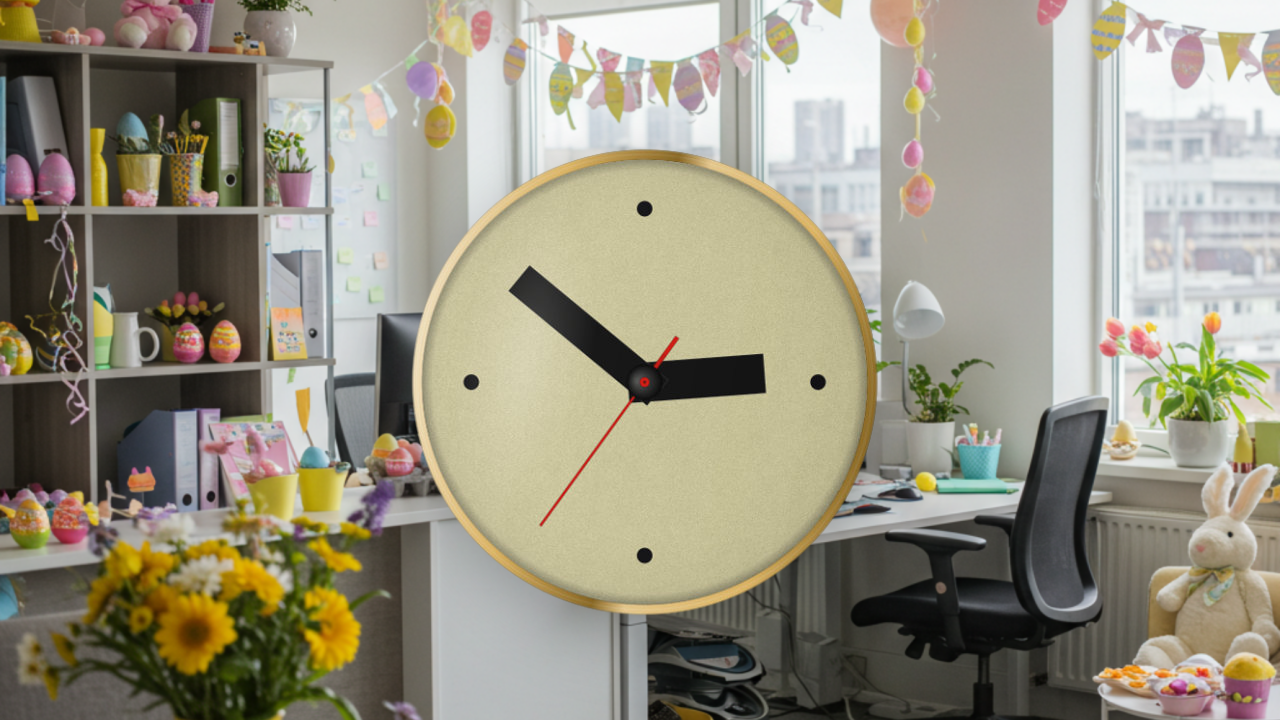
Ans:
2h51m36s
